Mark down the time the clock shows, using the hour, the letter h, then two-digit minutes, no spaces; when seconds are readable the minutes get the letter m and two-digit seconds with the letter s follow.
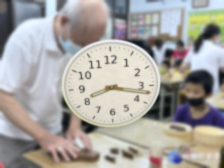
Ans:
8h17
